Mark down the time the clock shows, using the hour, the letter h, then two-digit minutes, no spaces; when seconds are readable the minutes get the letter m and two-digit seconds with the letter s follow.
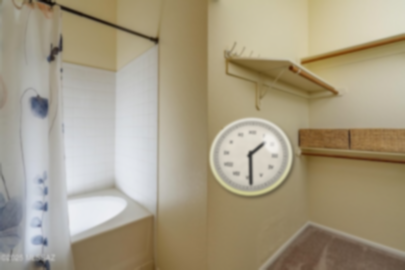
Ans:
1h29
